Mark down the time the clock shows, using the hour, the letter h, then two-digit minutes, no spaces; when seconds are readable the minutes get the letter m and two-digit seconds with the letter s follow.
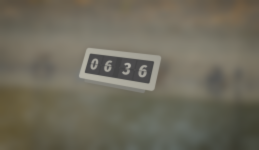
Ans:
6h36
